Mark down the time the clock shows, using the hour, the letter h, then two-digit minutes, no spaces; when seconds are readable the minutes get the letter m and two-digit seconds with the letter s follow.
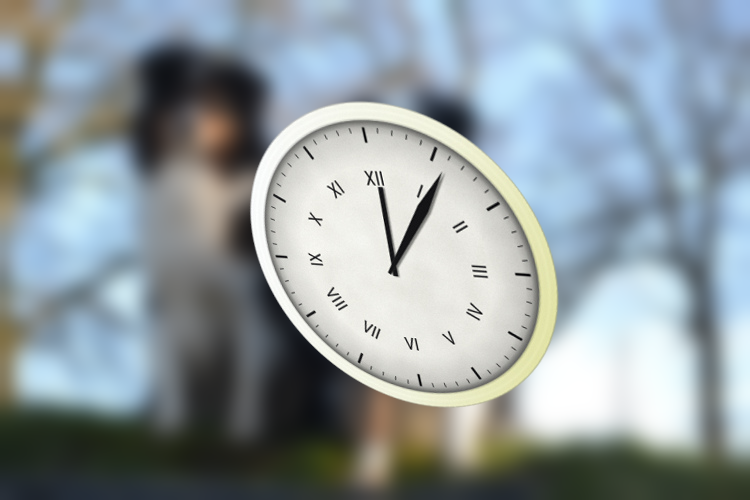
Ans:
12h06
